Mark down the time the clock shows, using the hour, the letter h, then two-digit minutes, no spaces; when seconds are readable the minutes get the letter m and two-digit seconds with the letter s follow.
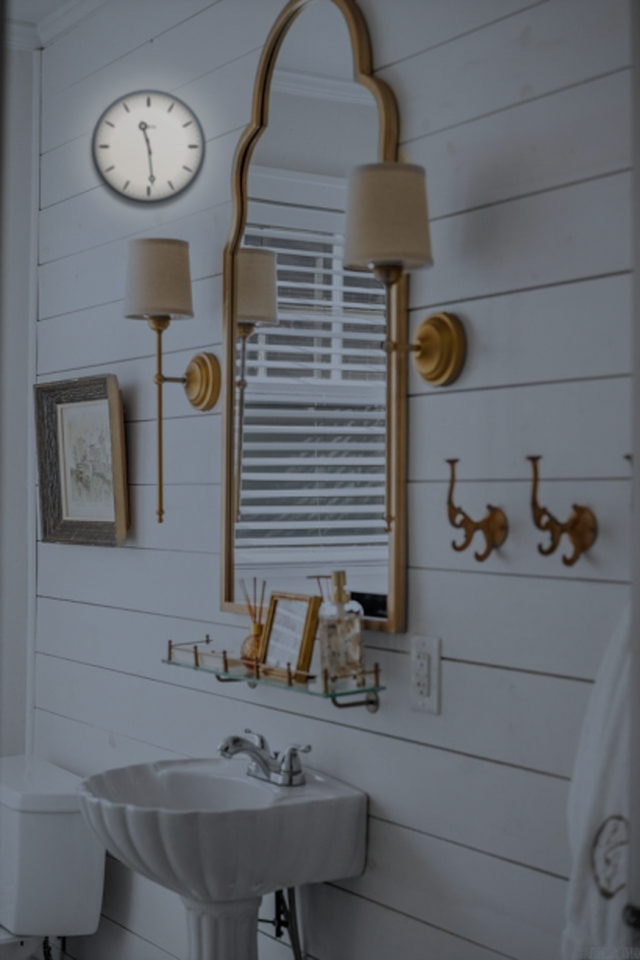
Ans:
11h29
